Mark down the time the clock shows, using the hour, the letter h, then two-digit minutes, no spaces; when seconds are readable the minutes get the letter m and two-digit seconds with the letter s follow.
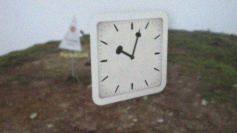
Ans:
10h03
